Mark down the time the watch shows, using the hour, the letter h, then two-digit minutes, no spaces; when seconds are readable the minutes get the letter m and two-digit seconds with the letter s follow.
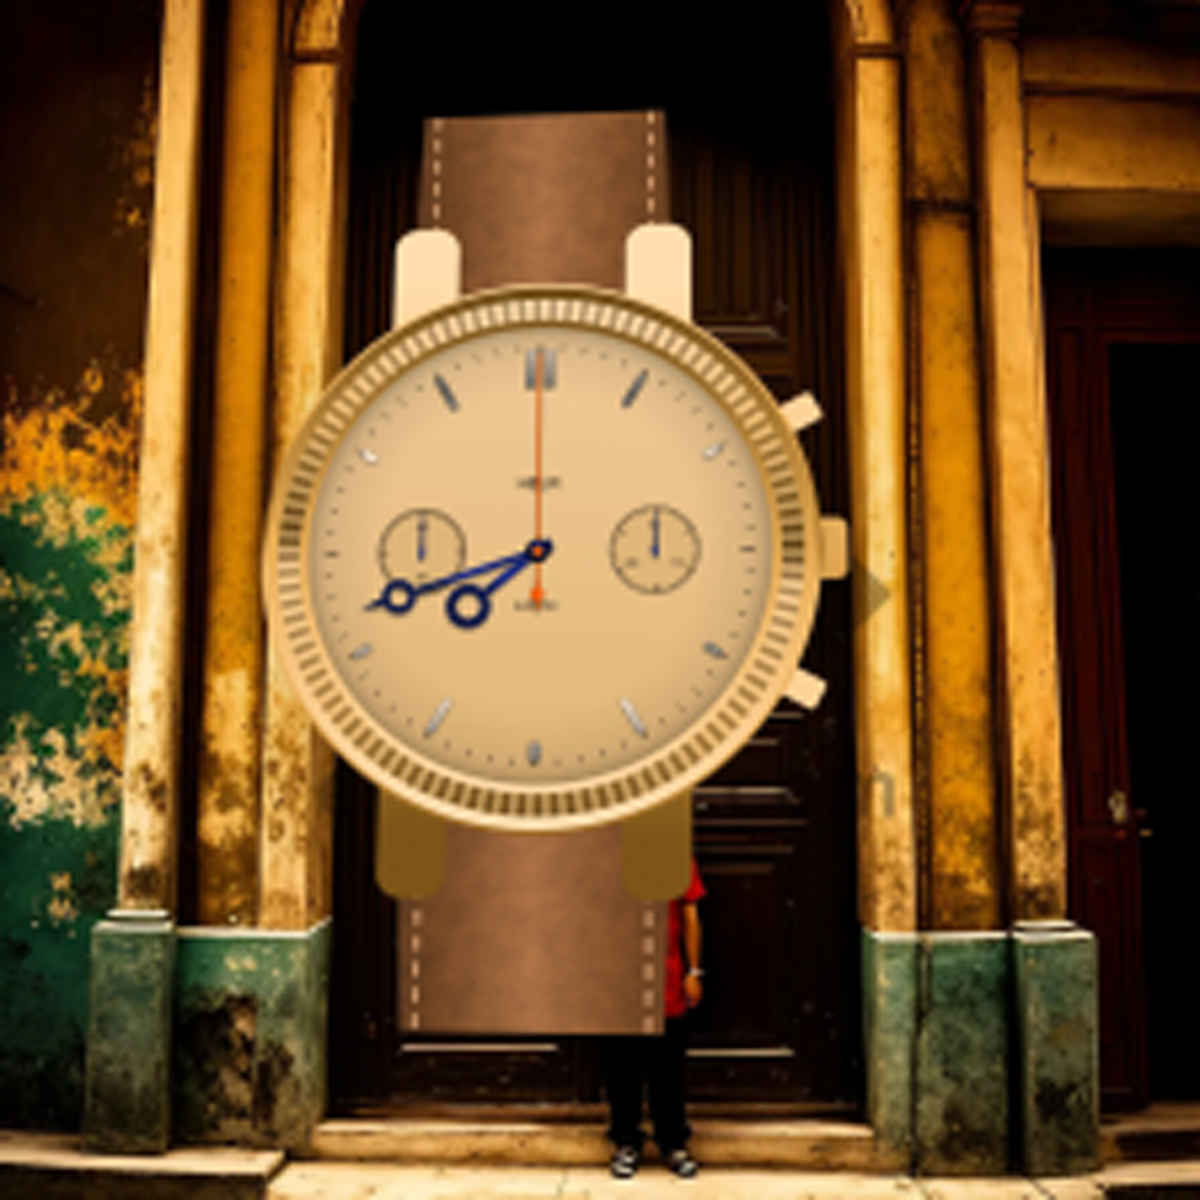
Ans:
7h42
